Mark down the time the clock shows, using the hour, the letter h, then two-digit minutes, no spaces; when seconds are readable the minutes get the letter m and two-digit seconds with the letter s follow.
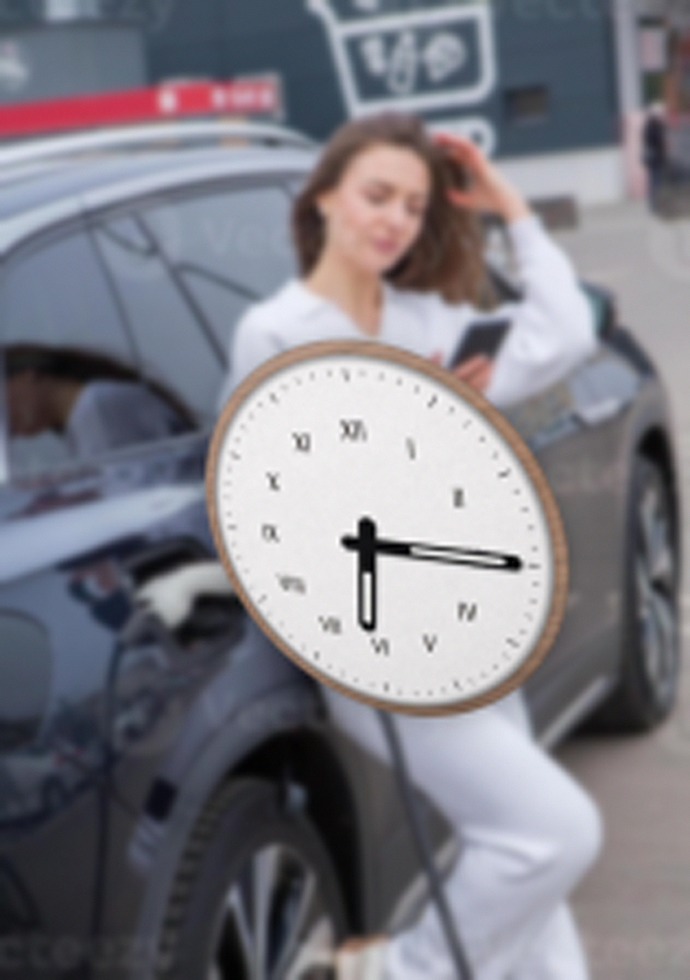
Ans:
6h15
